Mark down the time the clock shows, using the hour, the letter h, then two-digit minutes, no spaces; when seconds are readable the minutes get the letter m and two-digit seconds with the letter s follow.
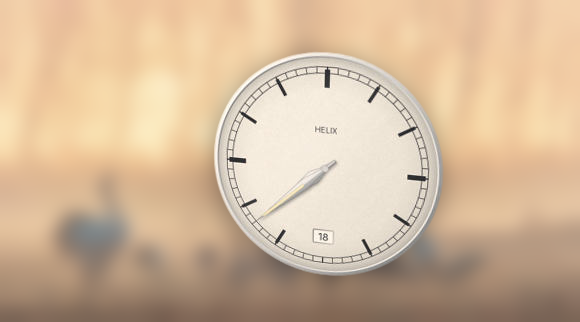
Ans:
7h38
